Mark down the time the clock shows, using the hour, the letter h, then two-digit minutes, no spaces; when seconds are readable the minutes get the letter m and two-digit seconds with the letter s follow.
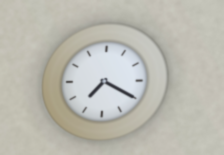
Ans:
7h20
